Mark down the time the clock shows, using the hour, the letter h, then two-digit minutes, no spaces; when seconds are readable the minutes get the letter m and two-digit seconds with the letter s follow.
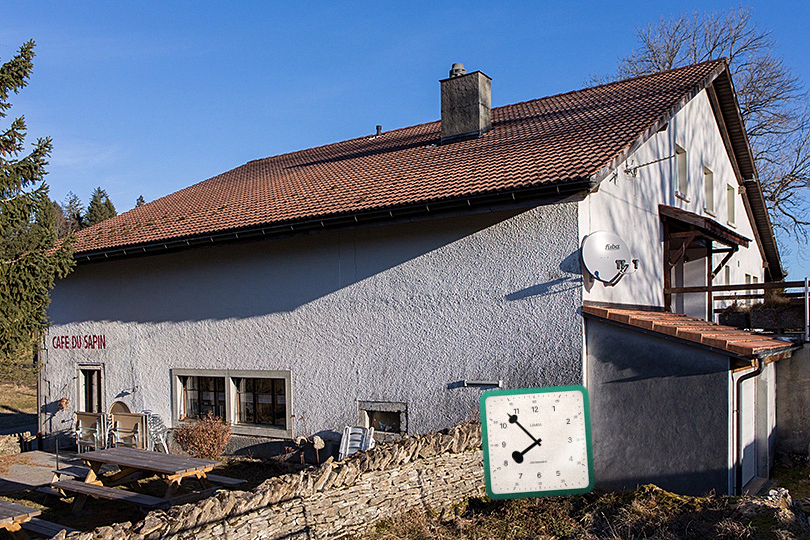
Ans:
7h53
